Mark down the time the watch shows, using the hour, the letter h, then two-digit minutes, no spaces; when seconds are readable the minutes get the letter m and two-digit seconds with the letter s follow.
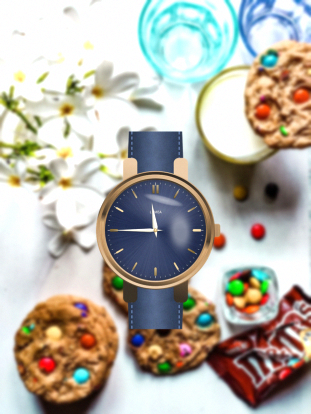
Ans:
11h45
